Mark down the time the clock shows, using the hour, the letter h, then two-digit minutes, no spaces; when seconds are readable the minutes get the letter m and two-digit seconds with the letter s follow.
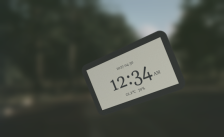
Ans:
12h34
